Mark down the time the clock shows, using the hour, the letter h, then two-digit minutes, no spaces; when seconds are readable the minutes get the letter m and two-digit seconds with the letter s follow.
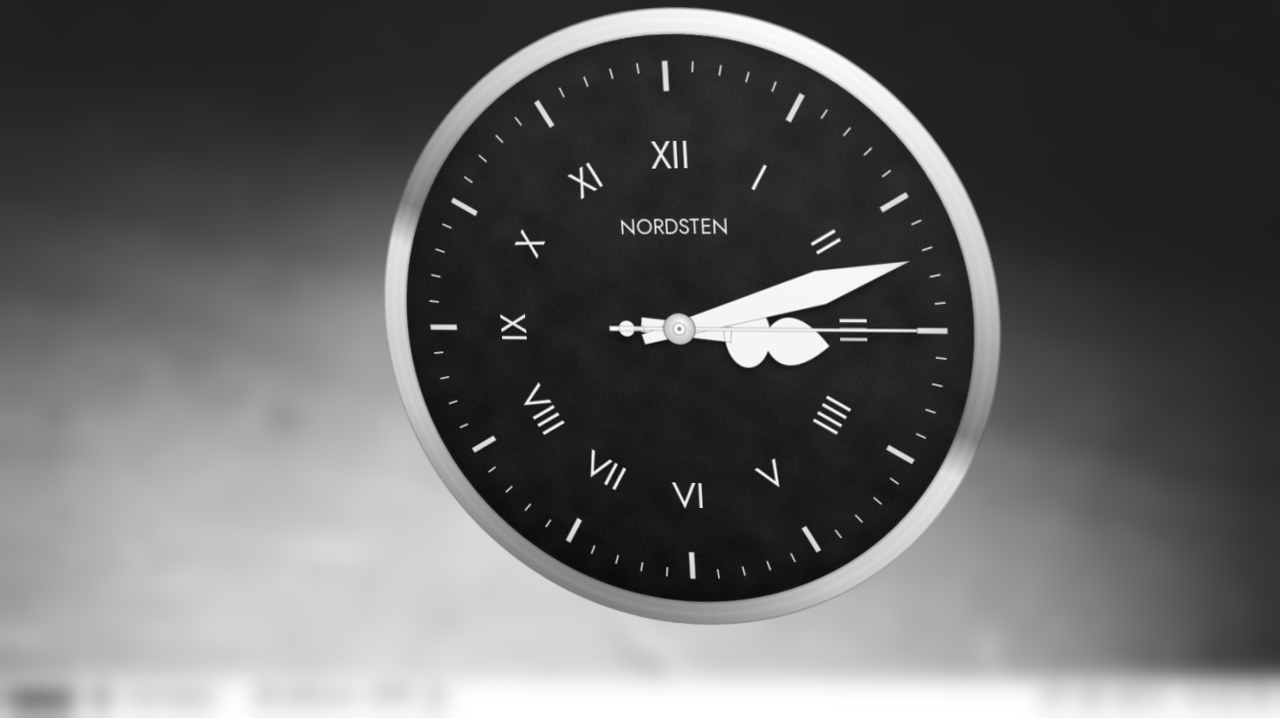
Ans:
3h12m15s
